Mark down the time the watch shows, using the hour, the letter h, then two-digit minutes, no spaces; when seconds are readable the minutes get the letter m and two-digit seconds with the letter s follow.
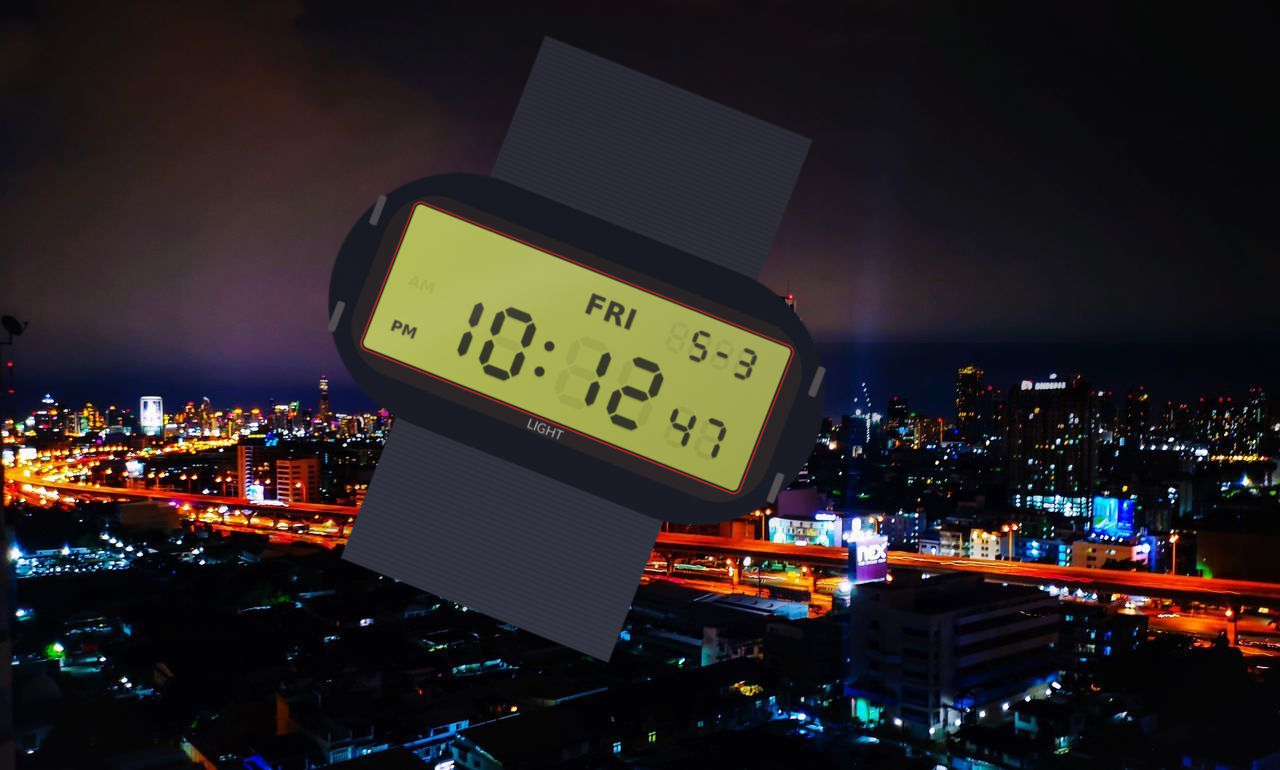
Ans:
10h12m47s
